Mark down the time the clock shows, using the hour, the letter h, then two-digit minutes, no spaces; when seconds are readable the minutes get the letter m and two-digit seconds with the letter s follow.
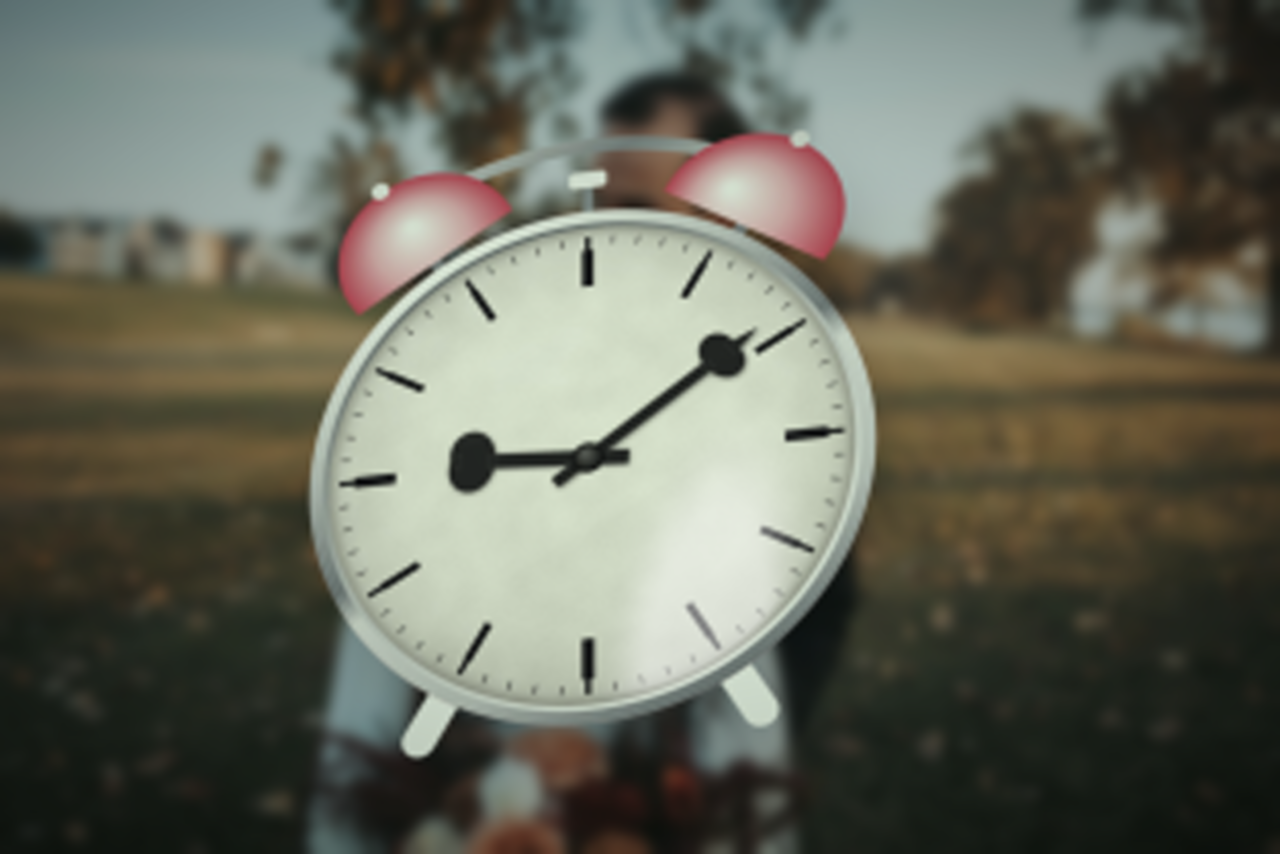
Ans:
9h09
